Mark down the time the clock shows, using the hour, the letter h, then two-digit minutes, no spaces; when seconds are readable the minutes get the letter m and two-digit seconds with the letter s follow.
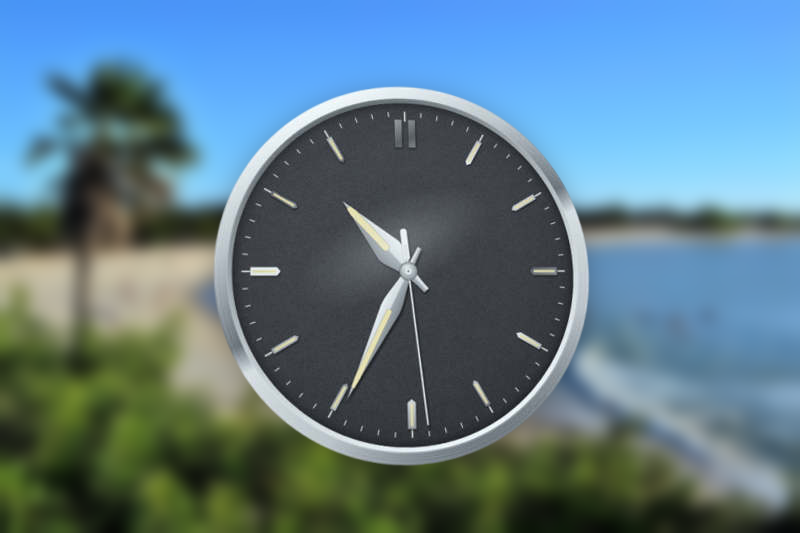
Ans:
10h34m29s
